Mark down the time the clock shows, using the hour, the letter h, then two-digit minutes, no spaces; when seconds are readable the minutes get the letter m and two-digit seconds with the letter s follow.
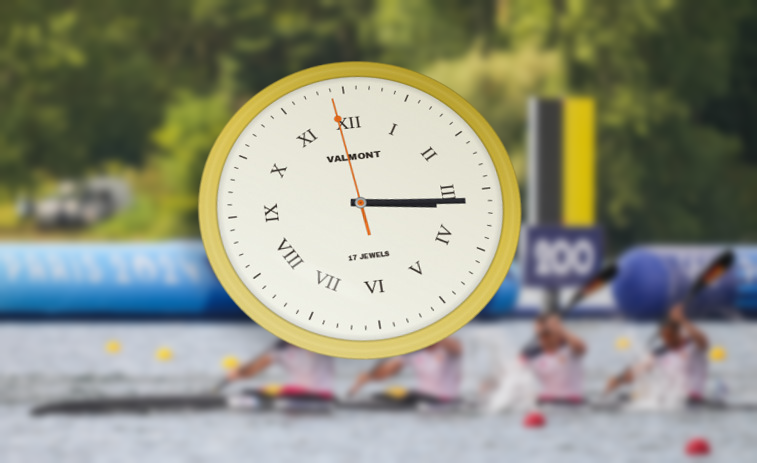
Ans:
3h15m59s
